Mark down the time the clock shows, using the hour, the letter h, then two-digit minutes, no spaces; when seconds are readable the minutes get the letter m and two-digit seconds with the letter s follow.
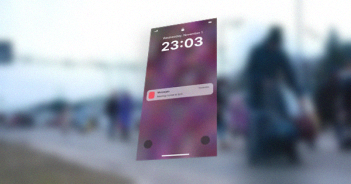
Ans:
23h03
